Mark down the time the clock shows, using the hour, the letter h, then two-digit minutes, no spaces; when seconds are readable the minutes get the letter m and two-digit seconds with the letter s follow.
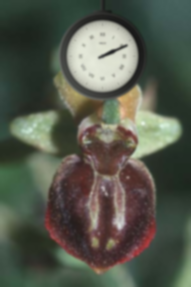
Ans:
2h11
